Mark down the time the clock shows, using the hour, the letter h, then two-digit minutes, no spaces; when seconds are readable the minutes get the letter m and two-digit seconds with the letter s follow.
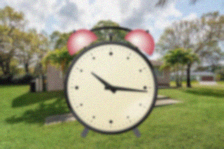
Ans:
10h16
